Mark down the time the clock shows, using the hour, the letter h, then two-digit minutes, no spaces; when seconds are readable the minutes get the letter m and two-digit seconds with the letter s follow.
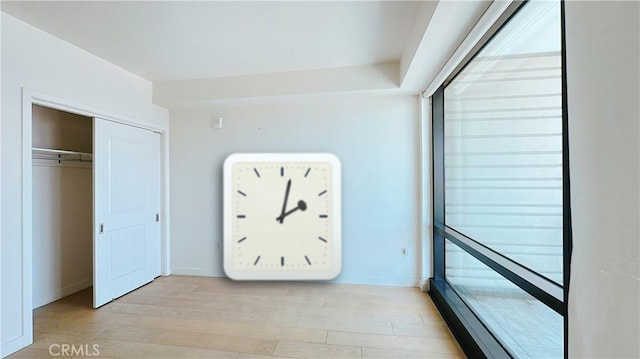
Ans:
2h02
